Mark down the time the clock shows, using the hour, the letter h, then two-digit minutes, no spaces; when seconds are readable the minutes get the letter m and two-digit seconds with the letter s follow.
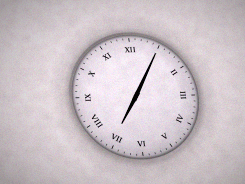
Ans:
7h05
